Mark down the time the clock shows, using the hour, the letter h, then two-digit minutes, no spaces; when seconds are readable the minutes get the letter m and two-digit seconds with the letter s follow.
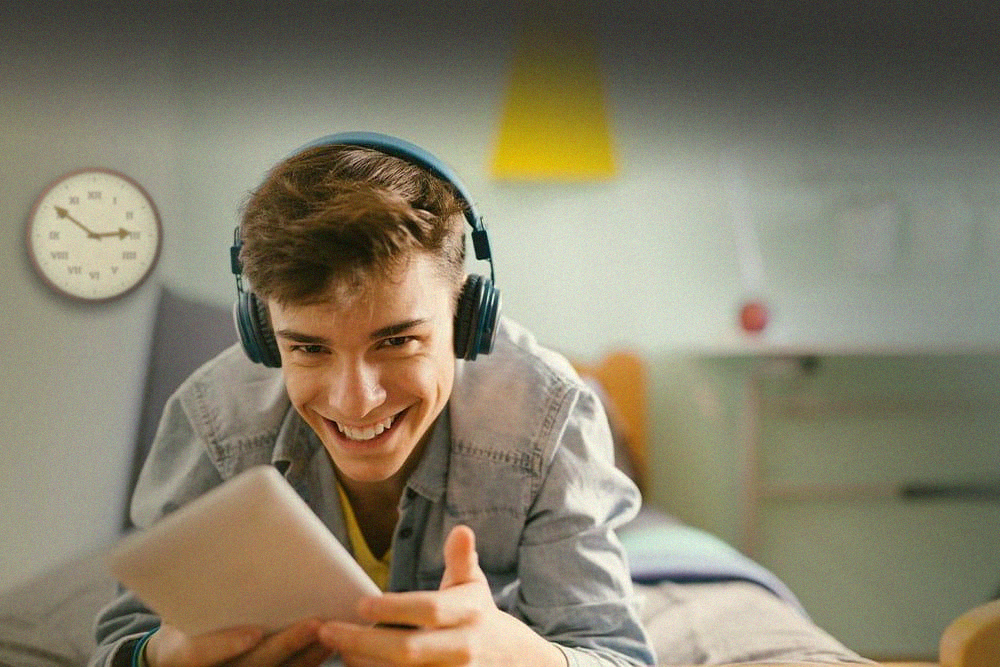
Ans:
2h51
